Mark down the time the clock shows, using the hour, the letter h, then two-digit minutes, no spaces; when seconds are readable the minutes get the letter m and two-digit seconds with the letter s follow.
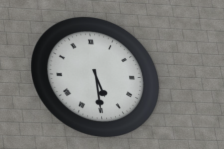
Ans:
5h30
